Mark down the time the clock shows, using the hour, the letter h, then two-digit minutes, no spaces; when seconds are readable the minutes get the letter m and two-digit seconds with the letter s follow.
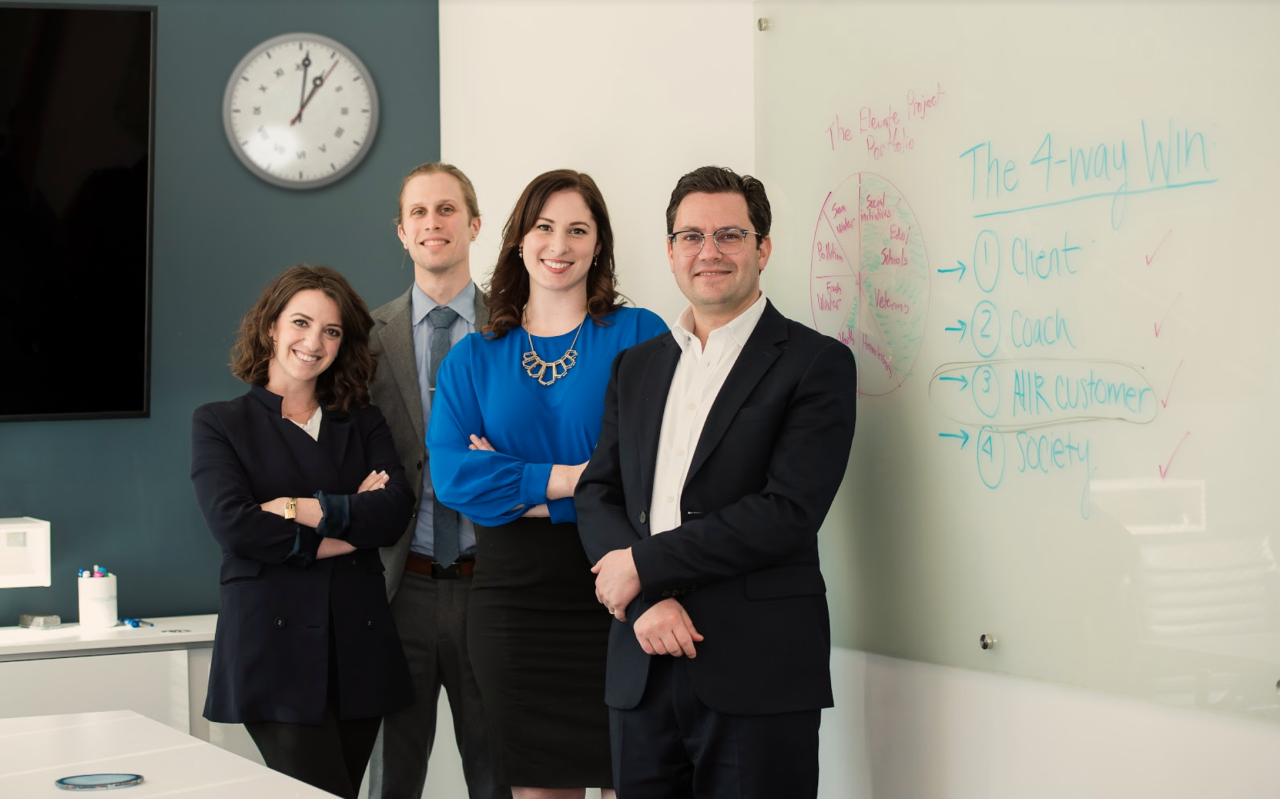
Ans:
1h01m06s
